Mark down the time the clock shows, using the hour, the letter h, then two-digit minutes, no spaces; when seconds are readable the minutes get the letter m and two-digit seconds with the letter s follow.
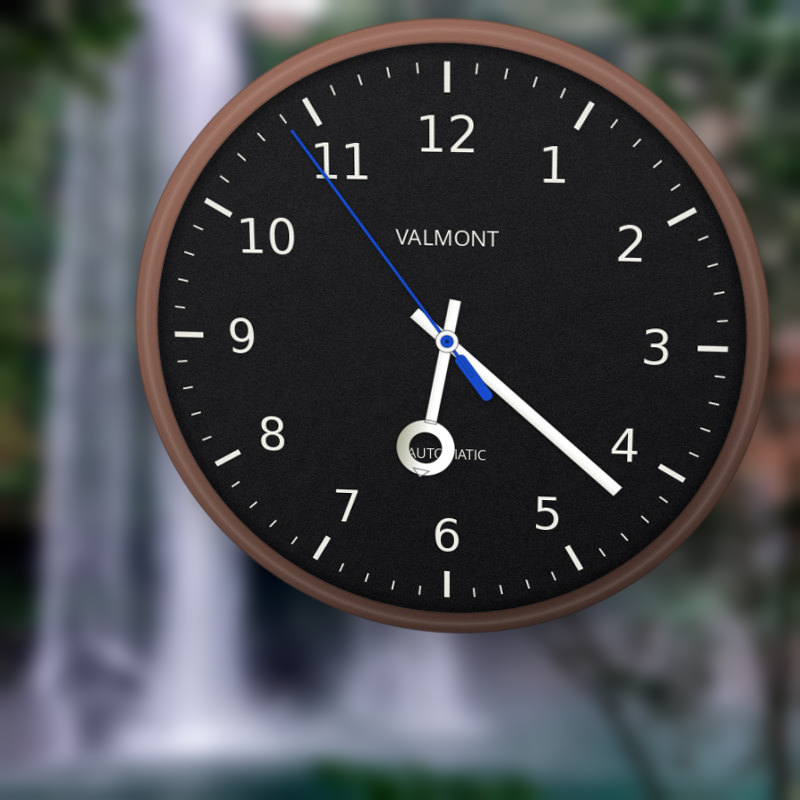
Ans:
6h21m54s
